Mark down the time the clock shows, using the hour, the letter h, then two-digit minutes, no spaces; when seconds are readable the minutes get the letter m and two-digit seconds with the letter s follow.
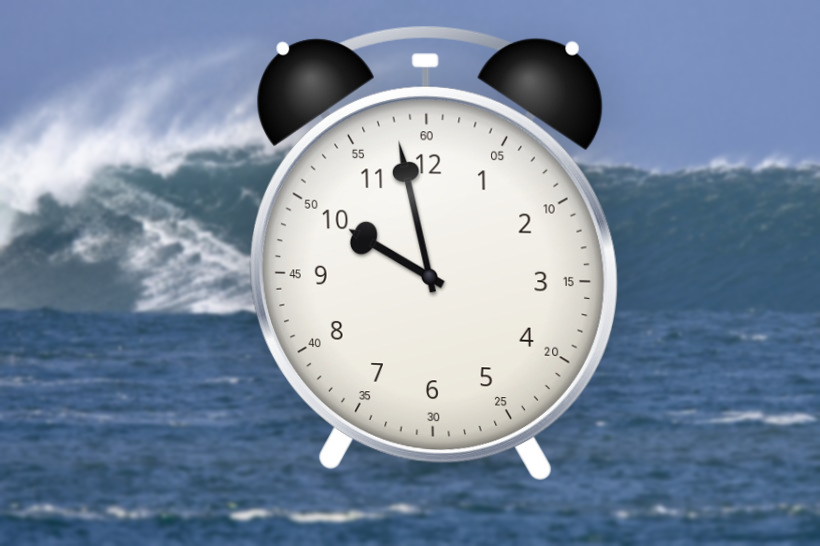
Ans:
9h58
